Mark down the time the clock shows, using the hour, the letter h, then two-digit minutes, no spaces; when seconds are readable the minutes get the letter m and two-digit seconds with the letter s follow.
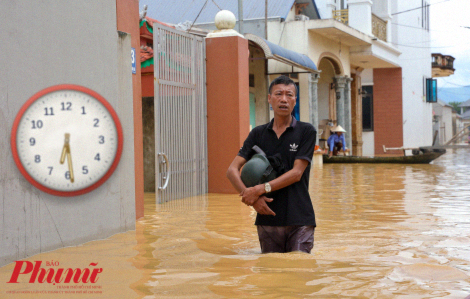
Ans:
6h29
